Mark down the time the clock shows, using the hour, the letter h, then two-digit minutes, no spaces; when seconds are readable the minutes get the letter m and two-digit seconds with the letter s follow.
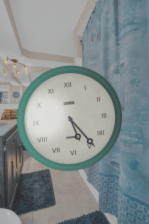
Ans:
5h24
